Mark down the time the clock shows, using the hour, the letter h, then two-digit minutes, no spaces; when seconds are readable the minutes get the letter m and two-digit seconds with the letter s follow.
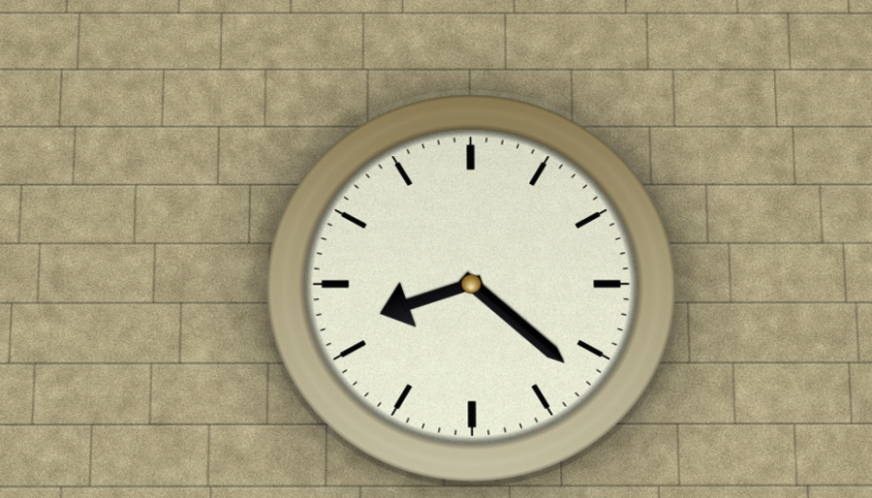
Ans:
8h22
